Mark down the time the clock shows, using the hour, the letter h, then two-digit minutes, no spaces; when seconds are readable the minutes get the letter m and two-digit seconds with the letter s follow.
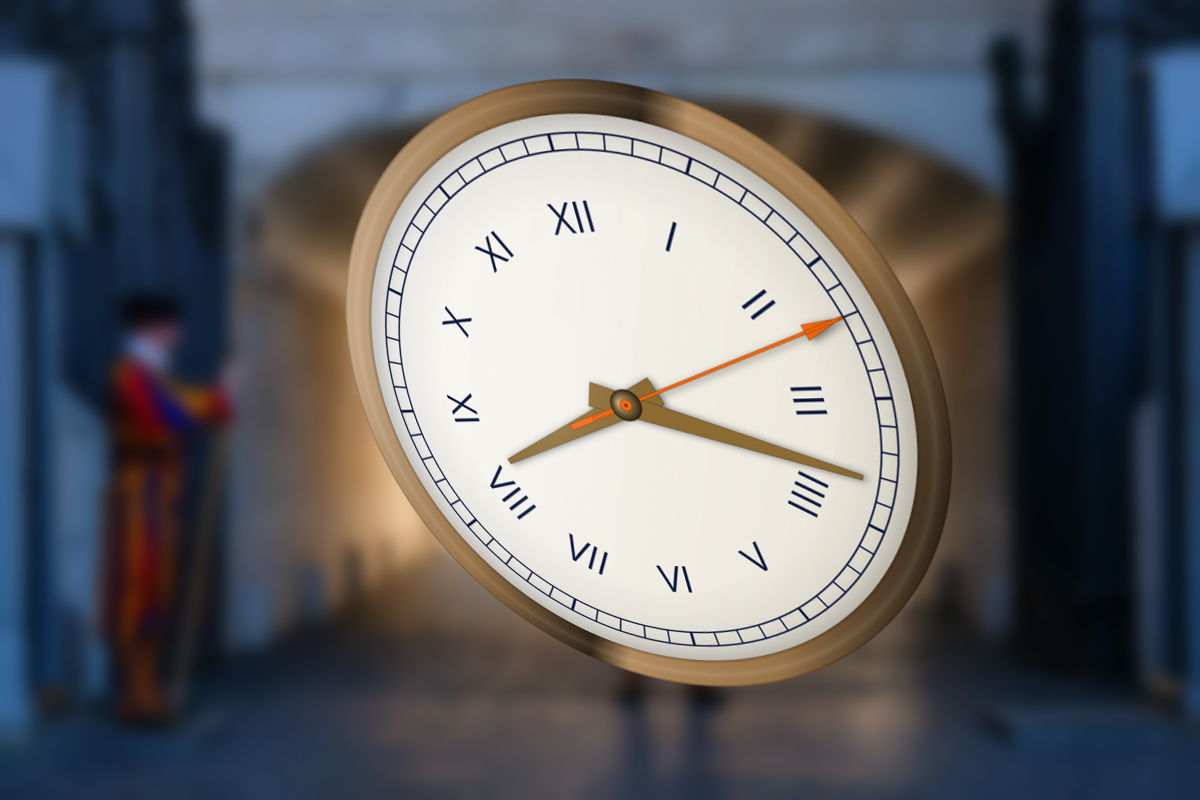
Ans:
8h18m12s
